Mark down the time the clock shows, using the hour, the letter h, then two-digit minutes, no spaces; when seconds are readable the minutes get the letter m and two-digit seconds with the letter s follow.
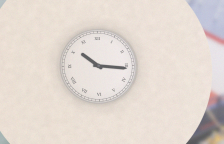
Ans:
10h16
